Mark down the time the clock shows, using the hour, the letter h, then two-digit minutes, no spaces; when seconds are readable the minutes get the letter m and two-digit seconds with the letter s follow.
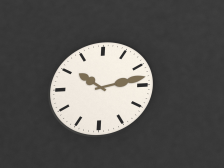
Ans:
10h13
